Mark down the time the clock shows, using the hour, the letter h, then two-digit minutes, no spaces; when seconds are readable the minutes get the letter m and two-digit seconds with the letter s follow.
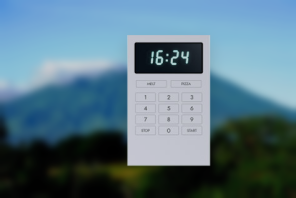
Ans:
16h24
